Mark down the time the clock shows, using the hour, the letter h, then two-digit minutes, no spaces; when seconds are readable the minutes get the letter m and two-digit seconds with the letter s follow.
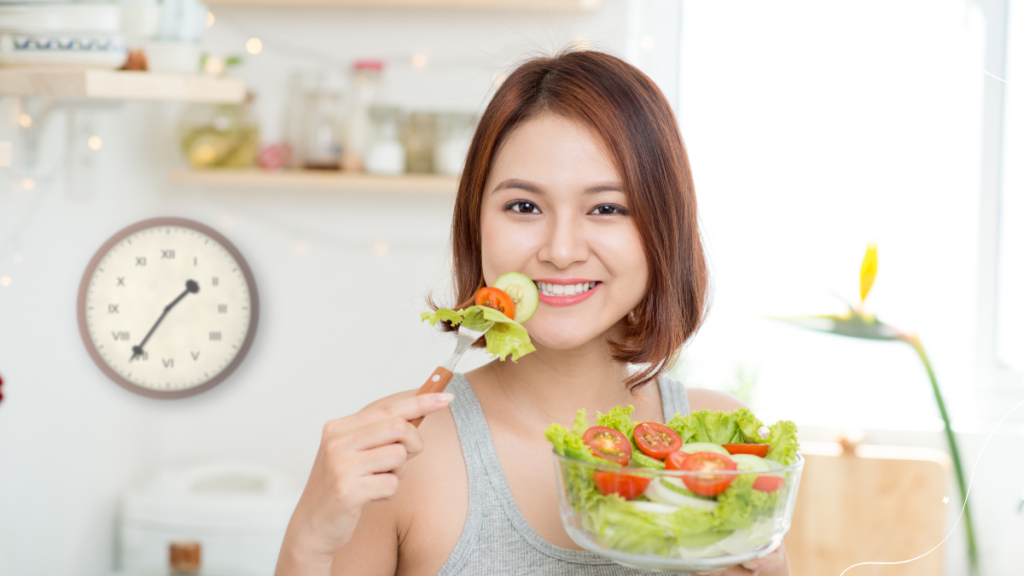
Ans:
1h36
